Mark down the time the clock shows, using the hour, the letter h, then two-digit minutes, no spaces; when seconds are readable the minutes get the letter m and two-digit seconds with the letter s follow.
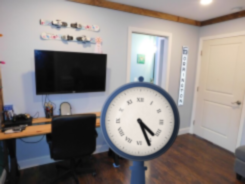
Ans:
4h26
